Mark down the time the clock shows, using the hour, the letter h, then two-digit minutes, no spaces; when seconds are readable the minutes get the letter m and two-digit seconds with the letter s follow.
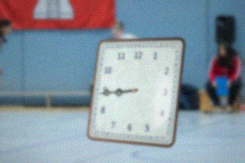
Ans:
8h44
